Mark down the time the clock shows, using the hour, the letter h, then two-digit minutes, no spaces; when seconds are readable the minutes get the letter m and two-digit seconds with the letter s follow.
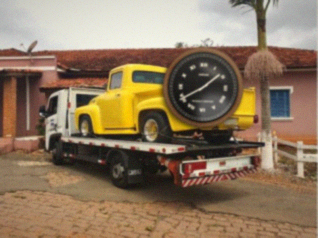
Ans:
1h40
